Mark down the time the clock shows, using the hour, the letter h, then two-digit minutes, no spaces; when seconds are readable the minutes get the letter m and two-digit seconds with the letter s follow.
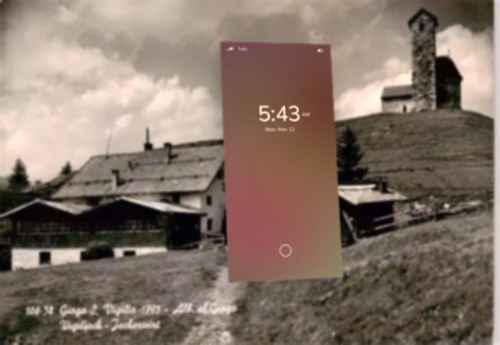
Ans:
5h43
